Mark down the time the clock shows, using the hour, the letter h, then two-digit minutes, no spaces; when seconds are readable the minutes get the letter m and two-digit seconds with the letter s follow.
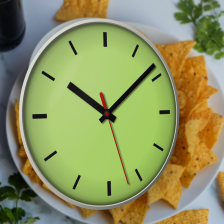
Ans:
10h08m27s
